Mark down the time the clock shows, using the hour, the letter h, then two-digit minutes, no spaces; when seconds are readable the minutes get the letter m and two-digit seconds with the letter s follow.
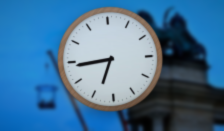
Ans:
6h44
